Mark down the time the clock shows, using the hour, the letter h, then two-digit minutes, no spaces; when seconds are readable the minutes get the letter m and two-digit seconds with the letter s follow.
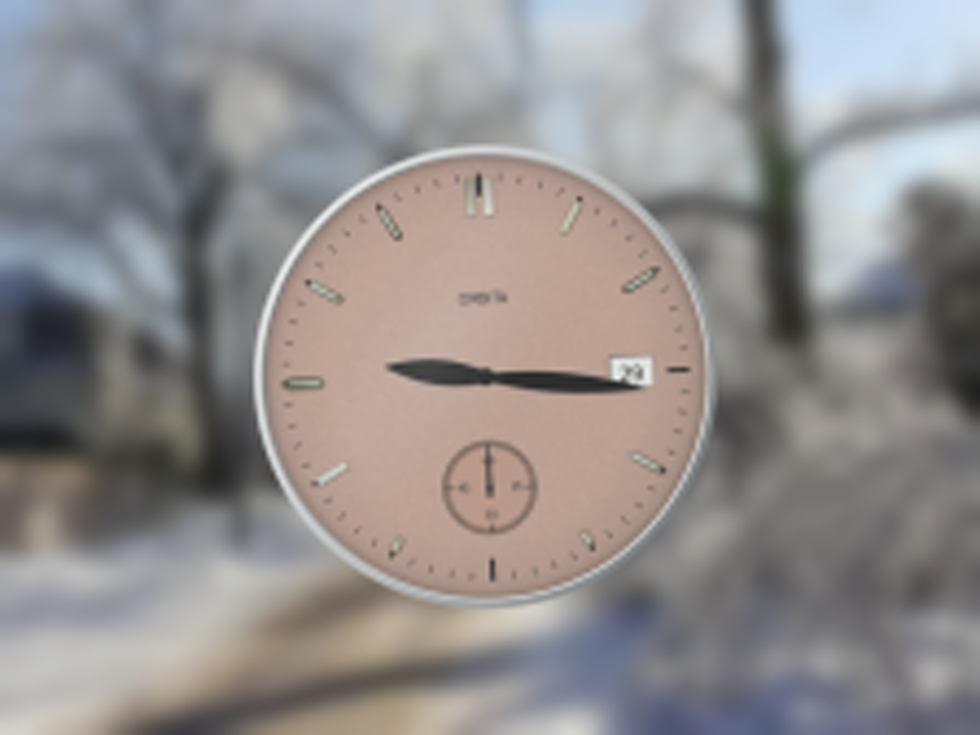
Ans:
9h16
